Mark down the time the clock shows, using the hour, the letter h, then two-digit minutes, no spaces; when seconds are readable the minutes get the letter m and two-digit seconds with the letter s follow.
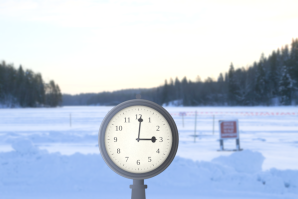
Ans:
3h01
